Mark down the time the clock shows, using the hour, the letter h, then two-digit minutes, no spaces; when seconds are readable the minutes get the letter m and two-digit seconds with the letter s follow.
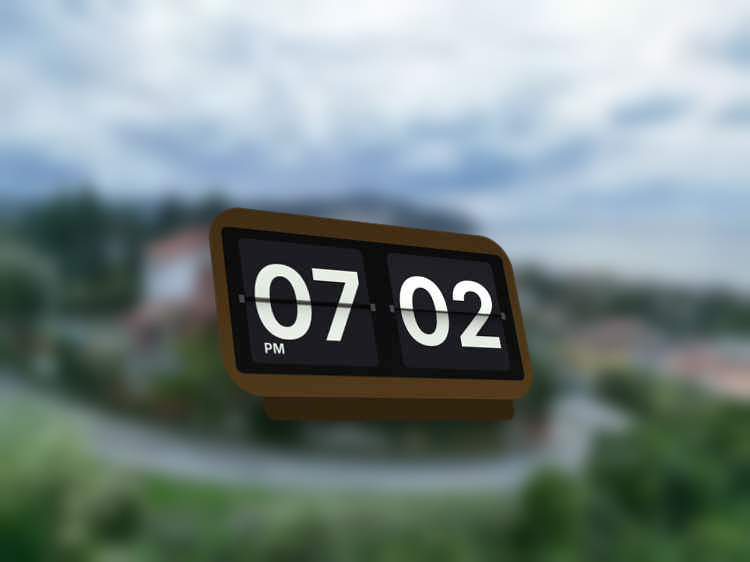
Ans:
7h02
